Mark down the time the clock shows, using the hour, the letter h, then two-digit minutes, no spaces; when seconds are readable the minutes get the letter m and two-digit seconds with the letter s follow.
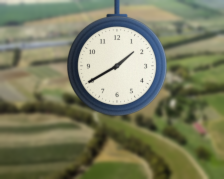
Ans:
1h40
